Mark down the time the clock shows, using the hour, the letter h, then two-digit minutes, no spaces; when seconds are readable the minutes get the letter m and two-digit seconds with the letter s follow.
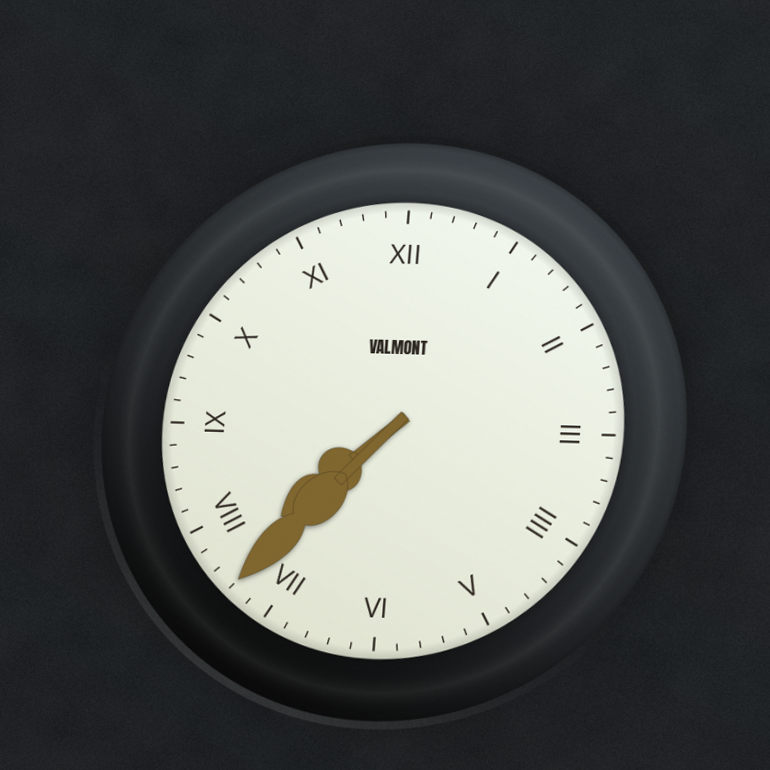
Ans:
7h37
